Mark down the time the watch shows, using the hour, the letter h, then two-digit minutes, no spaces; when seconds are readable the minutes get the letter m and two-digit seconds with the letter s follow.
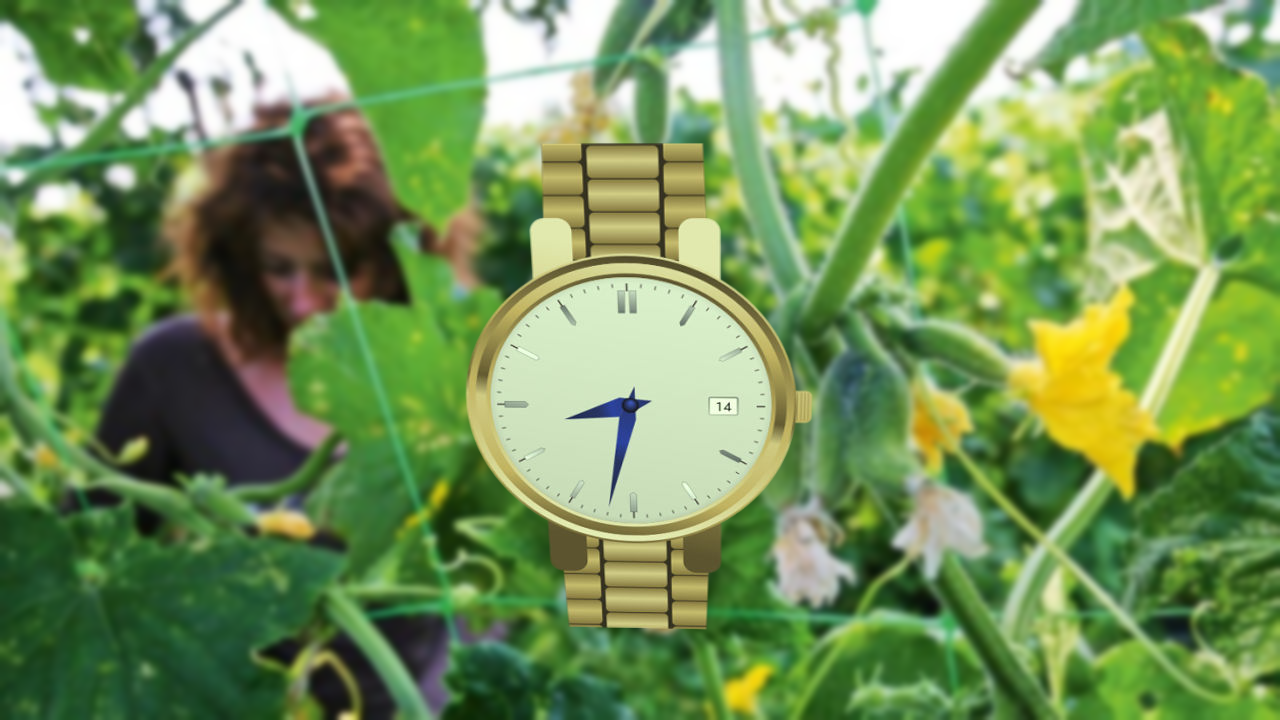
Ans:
8h32
